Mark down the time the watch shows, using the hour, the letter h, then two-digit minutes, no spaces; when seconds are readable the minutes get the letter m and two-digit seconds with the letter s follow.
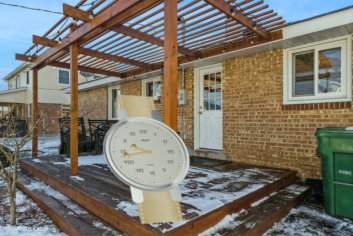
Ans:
9h43
